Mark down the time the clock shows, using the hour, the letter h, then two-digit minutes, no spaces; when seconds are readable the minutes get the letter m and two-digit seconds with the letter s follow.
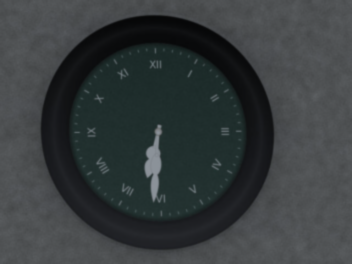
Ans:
6h31
